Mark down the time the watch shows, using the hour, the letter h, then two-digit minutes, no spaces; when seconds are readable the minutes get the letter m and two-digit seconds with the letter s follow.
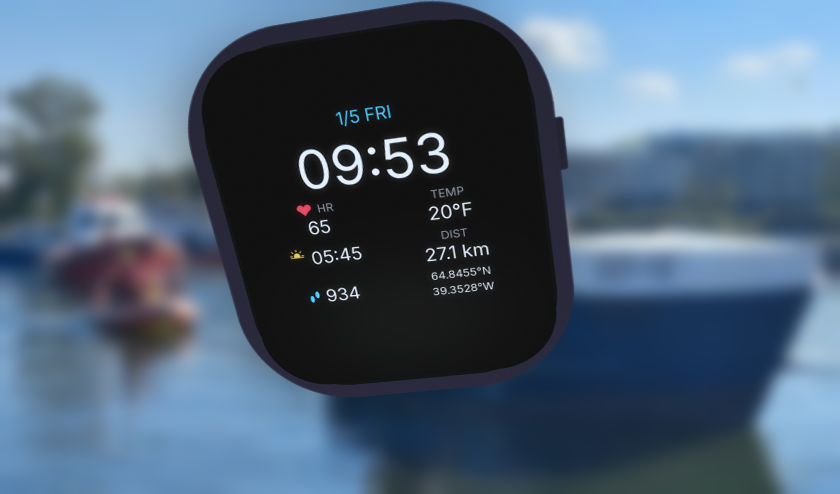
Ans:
9h53
